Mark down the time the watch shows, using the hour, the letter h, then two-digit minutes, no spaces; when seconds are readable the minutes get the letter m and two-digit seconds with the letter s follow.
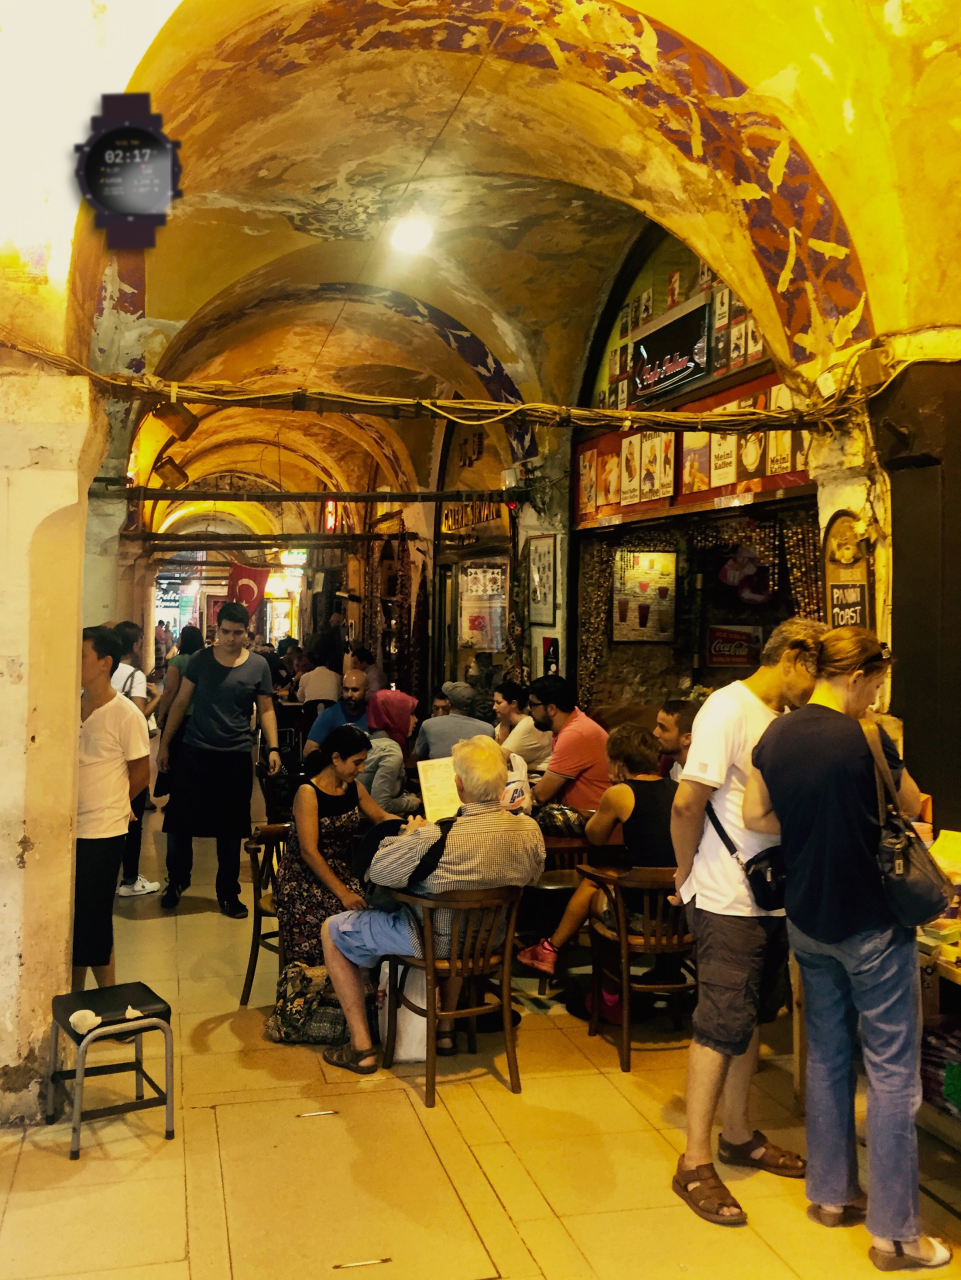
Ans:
2h17
